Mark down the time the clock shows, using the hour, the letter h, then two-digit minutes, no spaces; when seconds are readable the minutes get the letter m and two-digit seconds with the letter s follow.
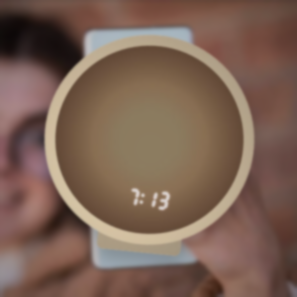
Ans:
7h13
